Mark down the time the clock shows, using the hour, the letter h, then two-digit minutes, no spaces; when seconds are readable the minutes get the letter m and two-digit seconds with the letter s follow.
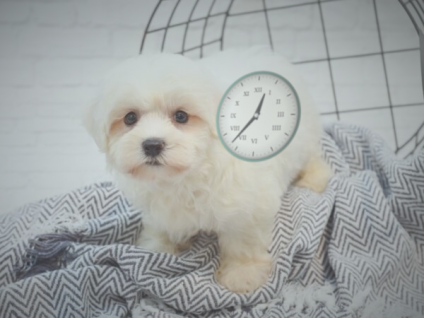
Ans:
12h37
